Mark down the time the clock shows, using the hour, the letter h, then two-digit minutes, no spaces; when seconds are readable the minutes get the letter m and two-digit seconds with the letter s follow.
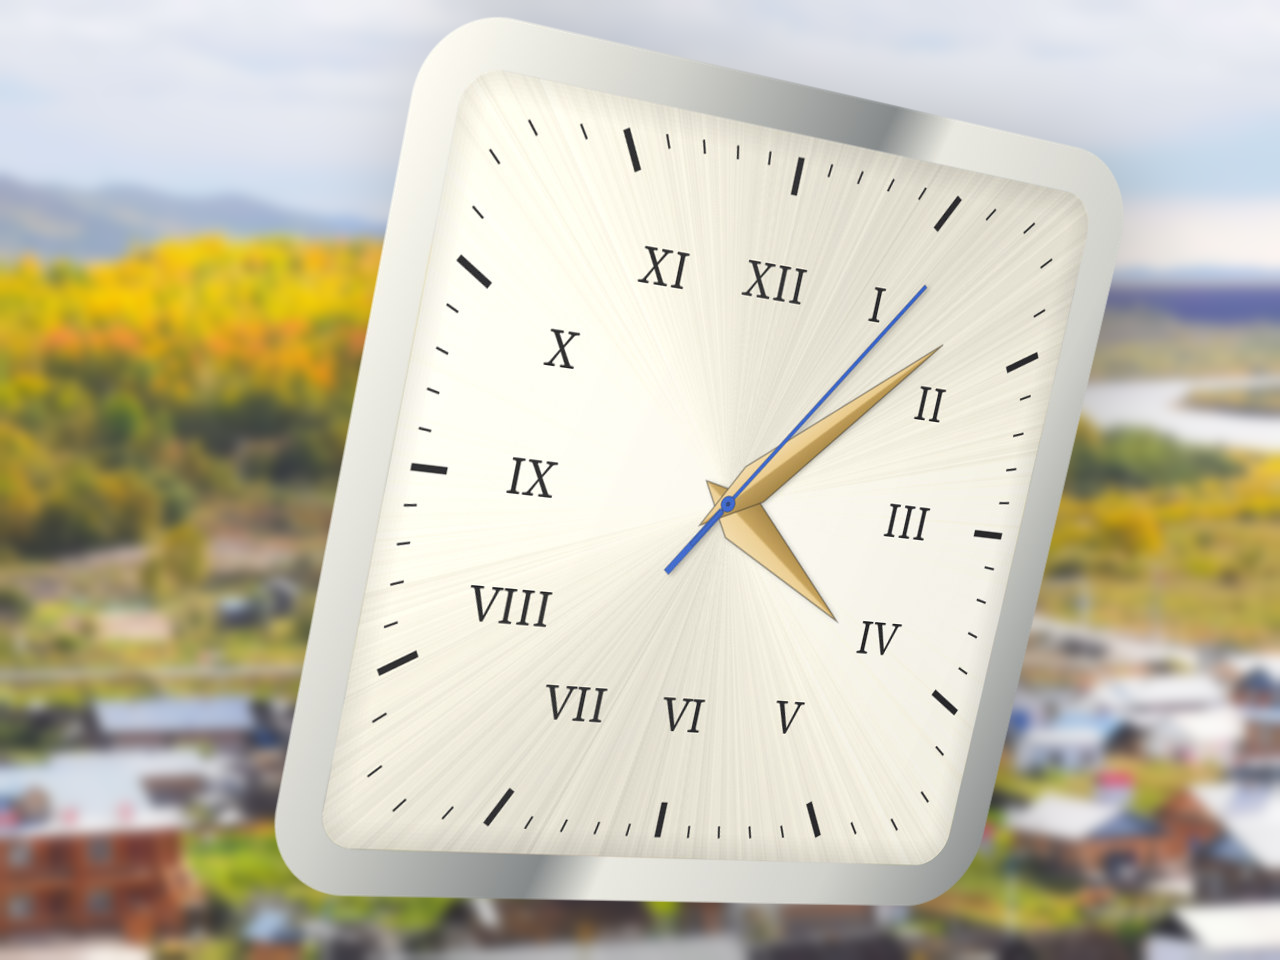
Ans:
4h08m06s
